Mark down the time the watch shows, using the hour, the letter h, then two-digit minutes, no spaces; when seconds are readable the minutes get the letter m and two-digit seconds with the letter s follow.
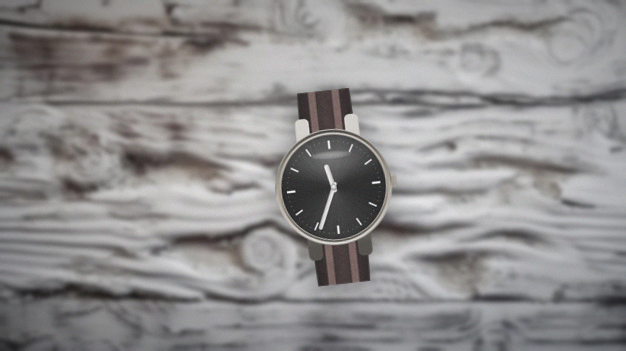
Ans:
11h34
